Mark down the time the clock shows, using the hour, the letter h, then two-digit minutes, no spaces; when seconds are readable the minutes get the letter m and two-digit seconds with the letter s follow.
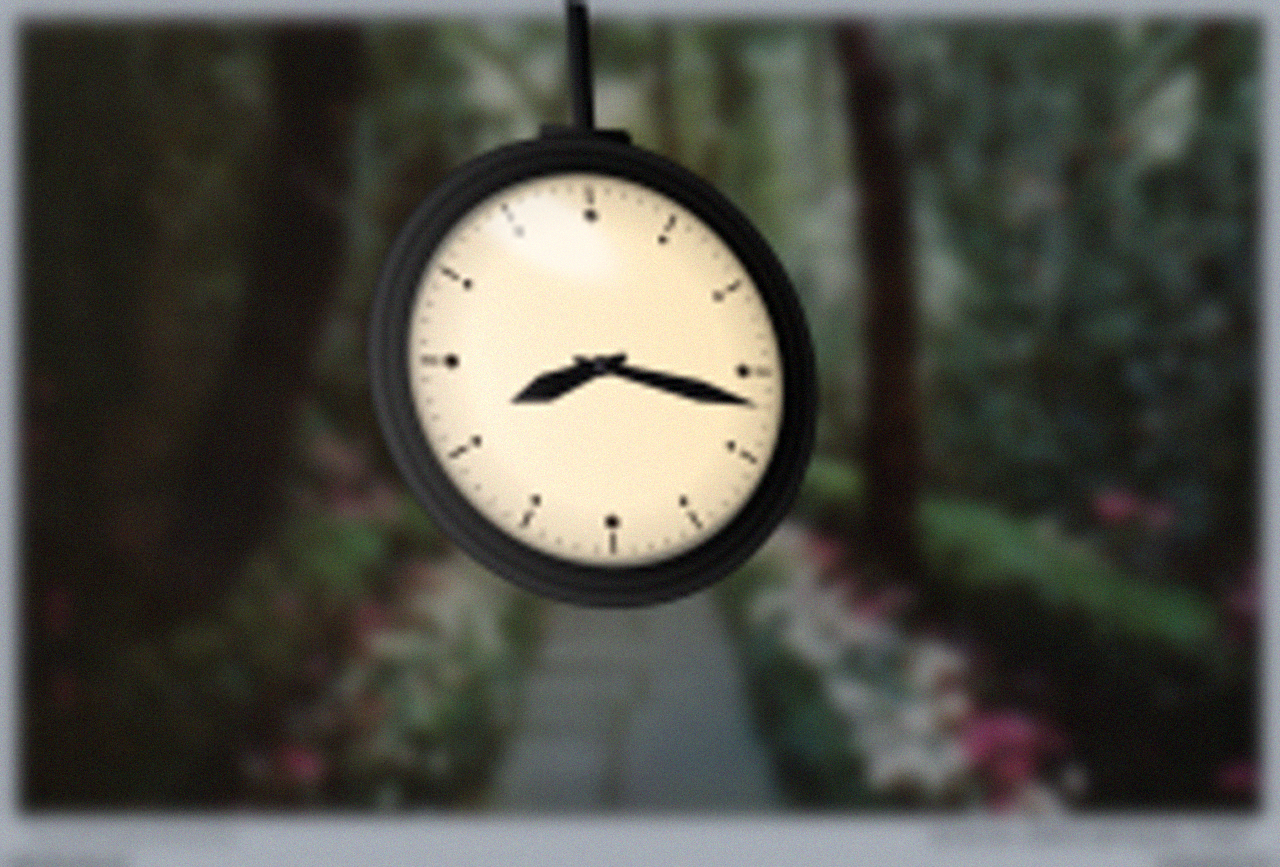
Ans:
8h17
